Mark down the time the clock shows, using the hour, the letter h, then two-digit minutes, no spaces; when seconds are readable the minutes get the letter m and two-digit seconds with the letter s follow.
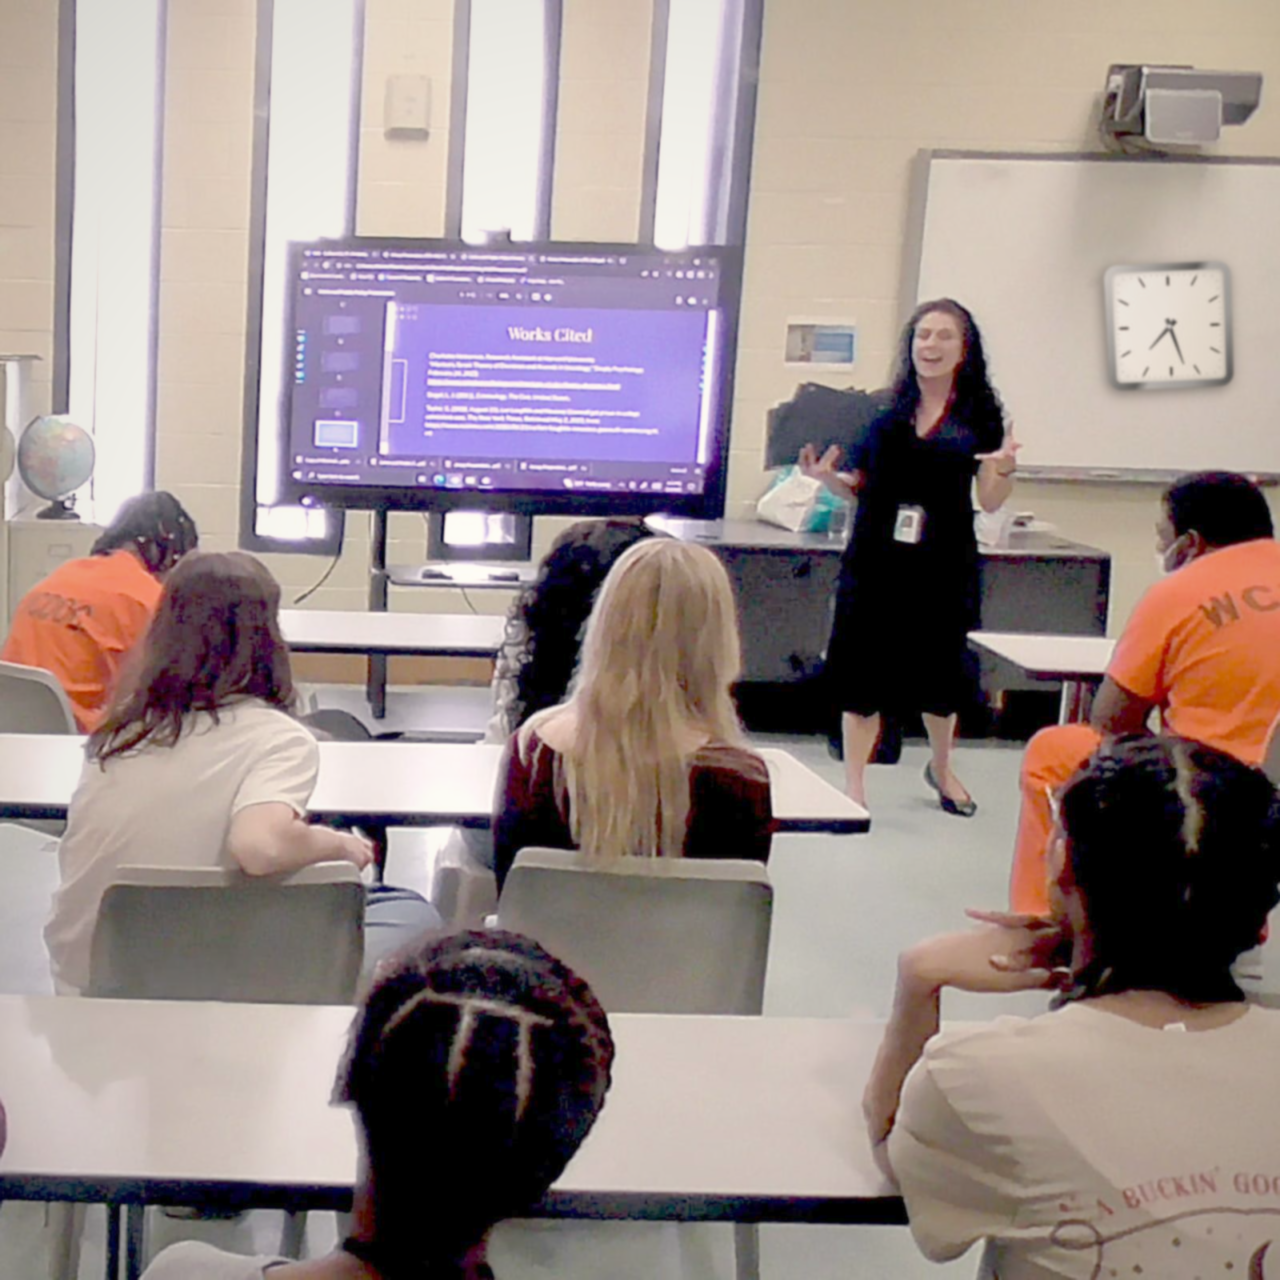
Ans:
7h27
